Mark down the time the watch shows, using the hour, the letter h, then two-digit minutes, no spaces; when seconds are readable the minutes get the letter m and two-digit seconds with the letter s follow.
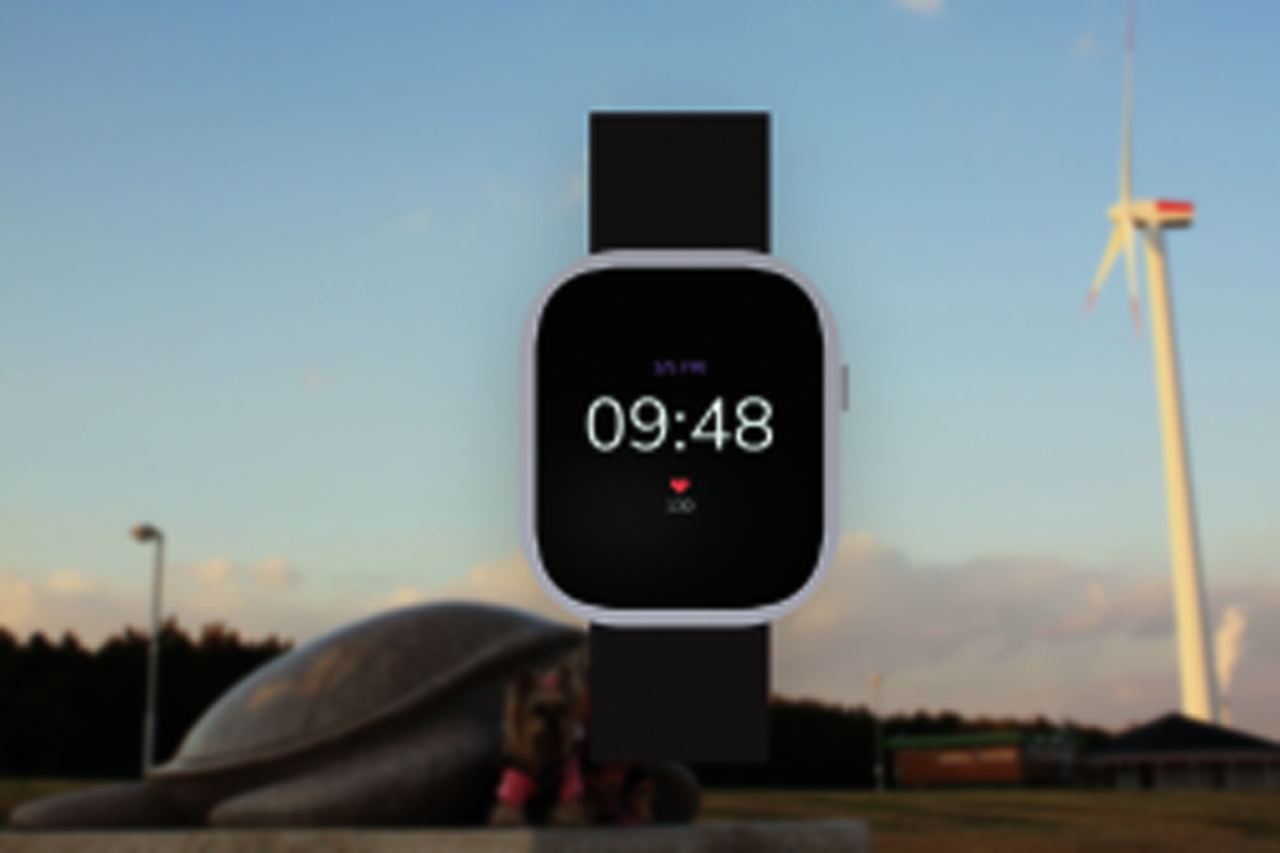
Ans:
9h48
